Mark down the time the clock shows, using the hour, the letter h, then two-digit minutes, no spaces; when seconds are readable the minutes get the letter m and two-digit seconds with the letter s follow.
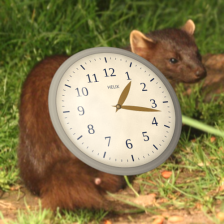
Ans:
1h17
